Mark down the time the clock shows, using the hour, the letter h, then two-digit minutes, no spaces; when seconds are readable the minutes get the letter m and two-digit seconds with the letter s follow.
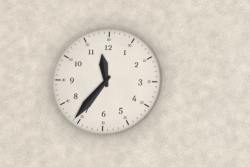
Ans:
11h36
